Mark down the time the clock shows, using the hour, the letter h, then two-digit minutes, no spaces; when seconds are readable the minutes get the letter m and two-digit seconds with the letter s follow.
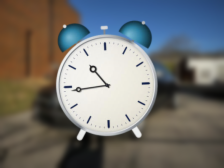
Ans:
10h44
